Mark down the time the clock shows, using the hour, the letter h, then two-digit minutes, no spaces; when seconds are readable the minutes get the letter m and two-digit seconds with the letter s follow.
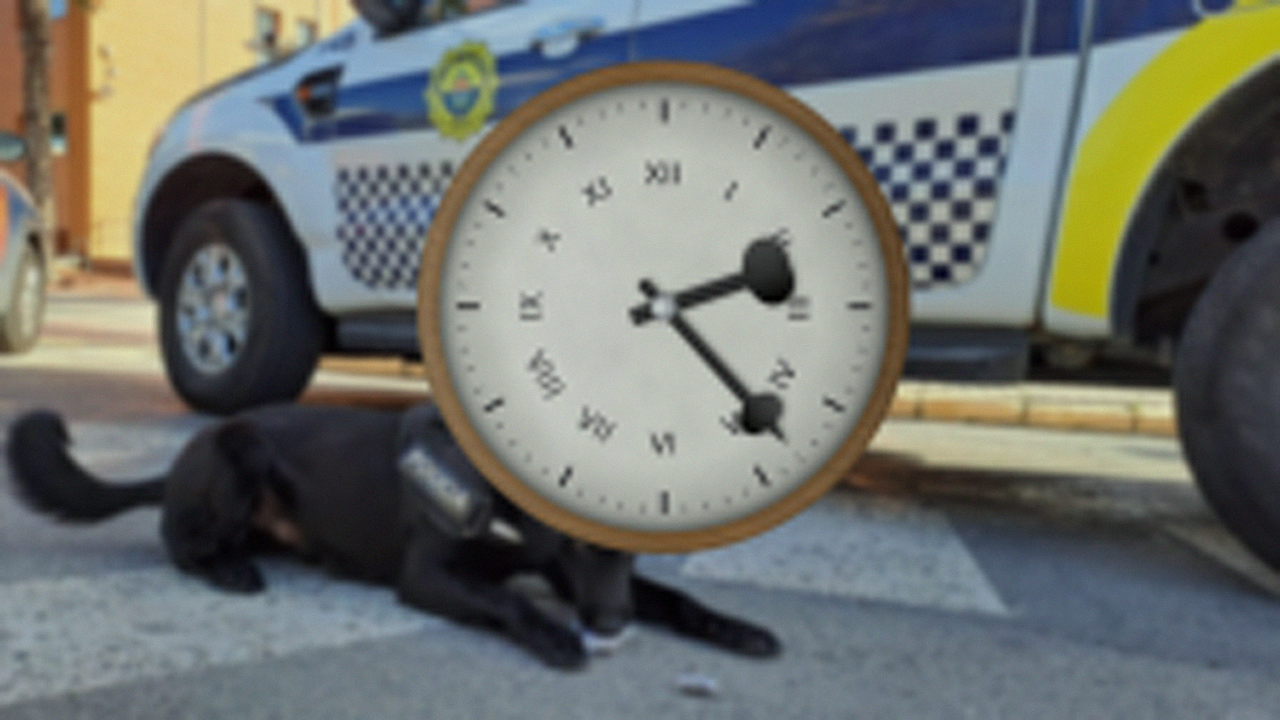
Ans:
2h23
